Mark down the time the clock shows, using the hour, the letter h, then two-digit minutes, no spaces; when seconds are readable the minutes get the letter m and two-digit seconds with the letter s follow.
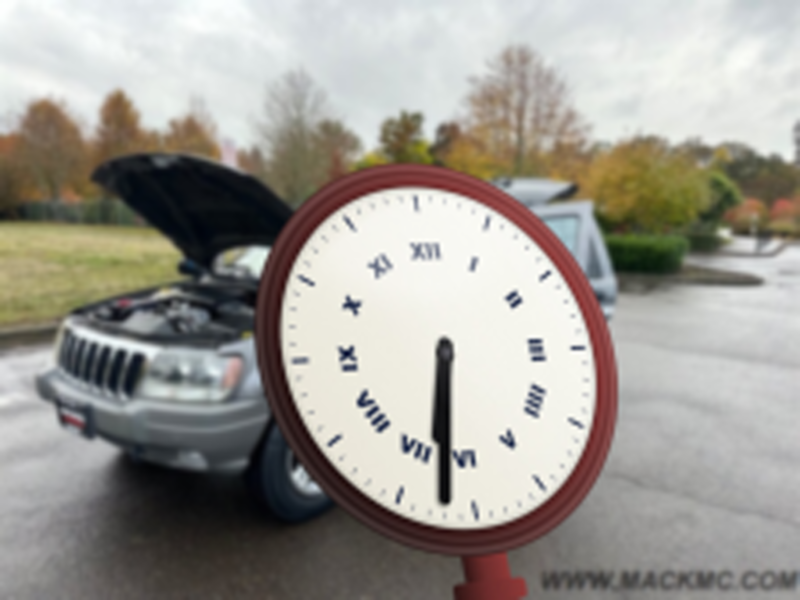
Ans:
6h32
